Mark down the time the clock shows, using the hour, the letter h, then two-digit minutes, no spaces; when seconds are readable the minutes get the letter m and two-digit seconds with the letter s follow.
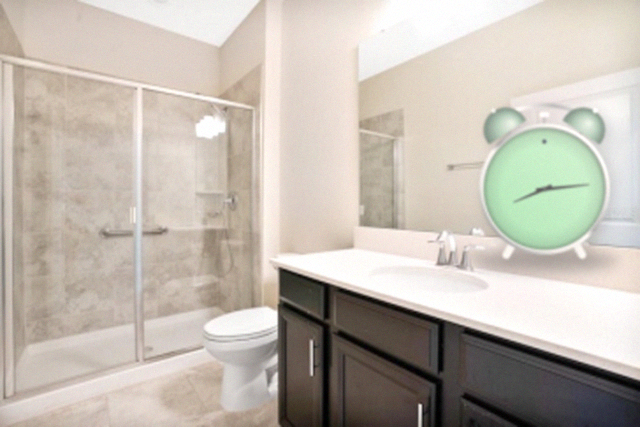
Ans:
8h14
